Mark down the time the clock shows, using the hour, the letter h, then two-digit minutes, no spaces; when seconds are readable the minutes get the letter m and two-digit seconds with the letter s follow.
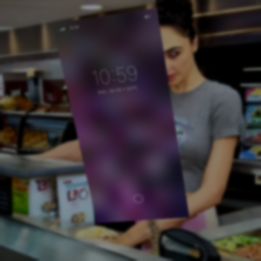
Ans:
10h59
